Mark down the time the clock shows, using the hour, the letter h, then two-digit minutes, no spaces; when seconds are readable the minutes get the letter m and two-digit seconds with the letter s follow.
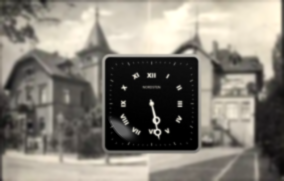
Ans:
5h28
